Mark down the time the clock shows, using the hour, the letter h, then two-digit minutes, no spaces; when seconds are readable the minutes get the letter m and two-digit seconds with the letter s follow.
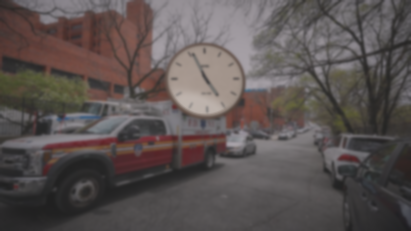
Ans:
4h56
